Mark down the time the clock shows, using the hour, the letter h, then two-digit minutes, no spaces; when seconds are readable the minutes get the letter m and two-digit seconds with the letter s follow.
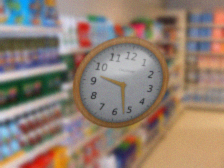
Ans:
9h27
